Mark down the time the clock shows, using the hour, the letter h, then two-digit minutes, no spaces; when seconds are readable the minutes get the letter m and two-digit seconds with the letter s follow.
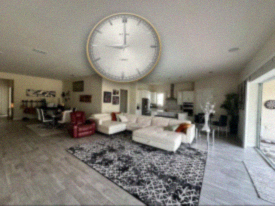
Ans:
9h00
